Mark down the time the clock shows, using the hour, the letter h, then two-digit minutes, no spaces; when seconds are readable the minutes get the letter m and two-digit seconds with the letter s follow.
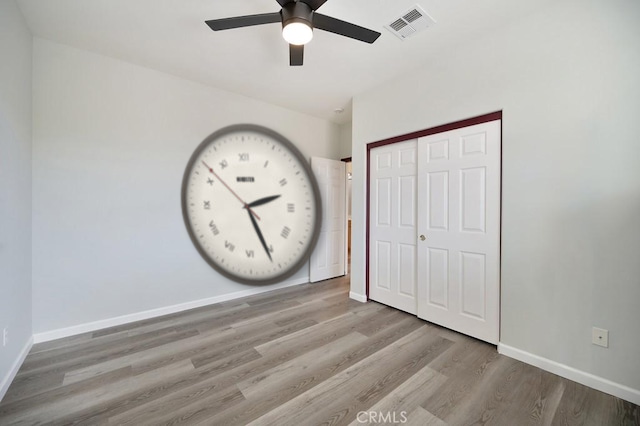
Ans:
2h25m52s
